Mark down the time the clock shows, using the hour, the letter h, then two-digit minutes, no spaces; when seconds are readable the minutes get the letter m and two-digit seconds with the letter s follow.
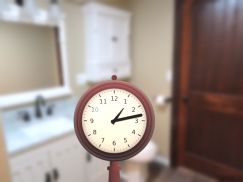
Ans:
1h13
